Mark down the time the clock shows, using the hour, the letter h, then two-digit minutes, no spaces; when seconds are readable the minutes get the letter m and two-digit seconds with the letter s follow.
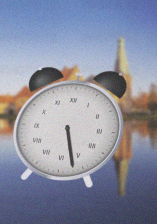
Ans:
5h27
